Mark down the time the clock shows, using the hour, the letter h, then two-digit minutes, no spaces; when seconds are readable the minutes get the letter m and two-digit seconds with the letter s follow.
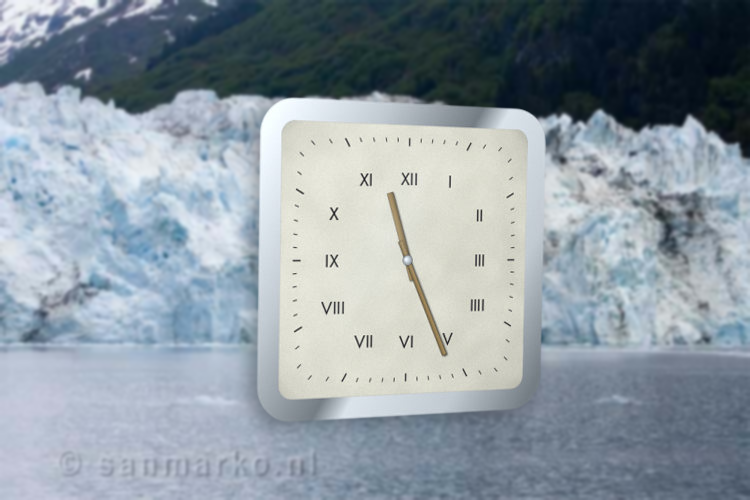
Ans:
11h26
